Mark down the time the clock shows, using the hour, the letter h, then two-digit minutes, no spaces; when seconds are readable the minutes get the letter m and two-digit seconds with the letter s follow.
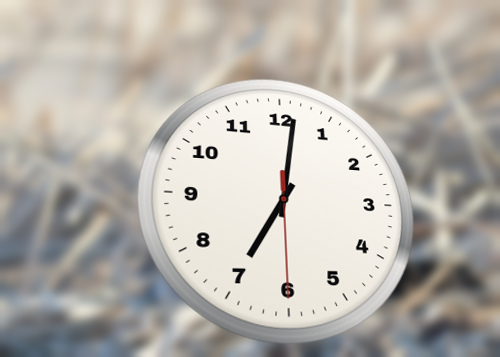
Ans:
7h01m30s
